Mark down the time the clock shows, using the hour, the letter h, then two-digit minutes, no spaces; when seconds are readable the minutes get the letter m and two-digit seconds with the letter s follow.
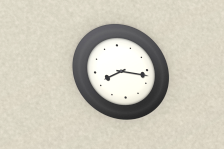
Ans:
8h17
